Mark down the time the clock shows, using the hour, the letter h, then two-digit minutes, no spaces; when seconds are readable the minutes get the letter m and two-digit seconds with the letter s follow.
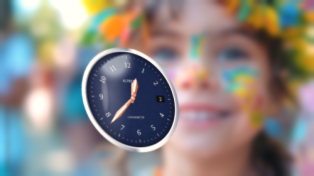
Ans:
12h38
